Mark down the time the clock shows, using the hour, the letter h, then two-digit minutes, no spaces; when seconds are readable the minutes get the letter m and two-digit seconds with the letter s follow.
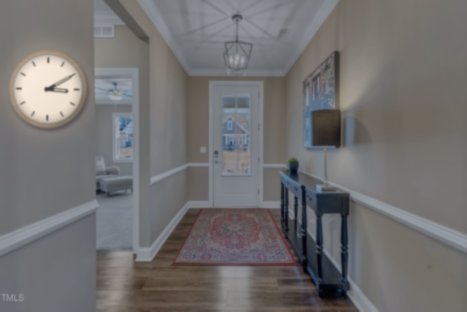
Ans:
3h10
